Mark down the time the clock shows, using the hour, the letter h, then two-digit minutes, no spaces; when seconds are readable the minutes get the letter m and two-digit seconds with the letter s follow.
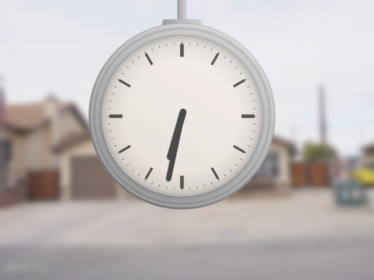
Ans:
6h32
